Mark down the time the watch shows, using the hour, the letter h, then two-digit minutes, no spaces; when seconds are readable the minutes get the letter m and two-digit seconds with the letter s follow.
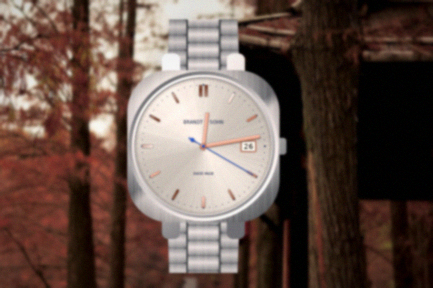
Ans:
12h13m20s
